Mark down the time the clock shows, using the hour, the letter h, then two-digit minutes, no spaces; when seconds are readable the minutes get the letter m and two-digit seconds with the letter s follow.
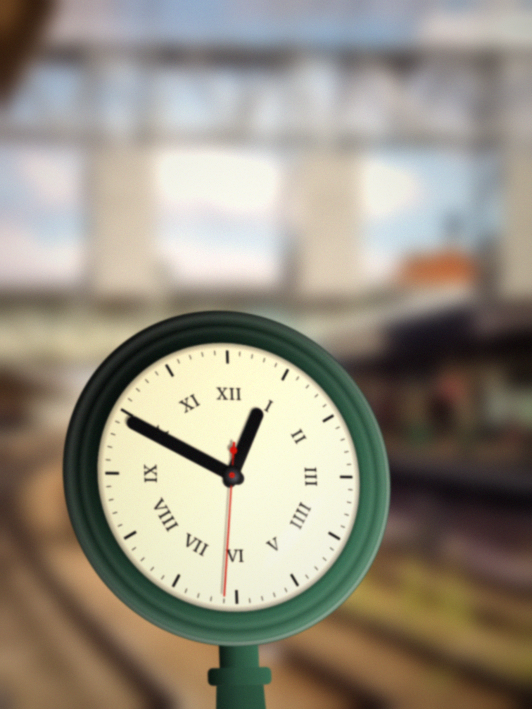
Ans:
12h49m31s
